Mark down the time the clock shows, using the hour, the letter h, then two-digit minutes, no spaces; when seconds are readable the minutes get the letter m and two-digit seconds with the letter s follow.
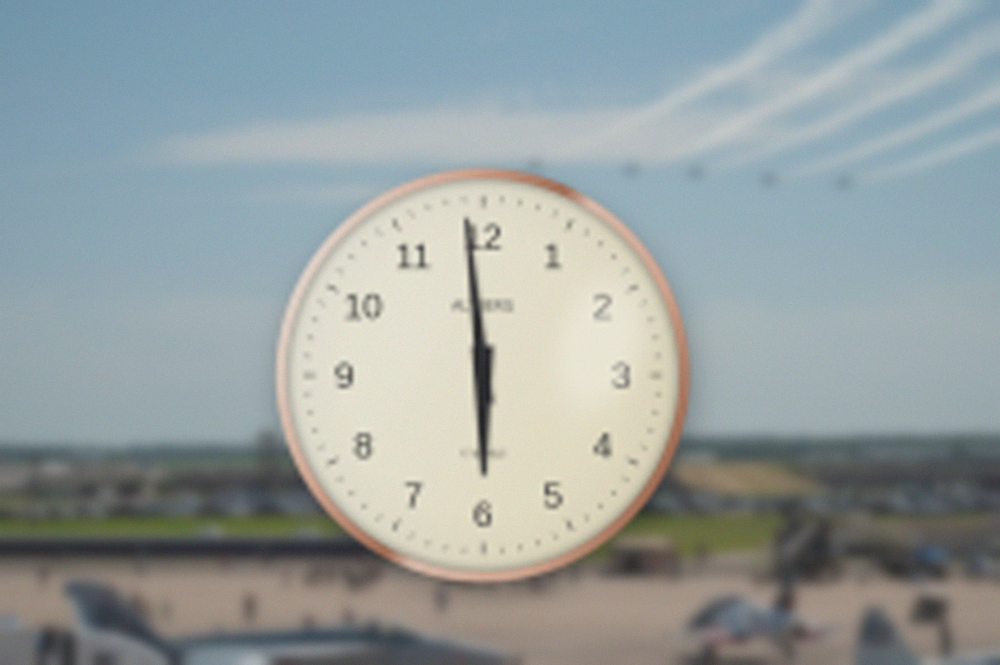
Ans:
5h59
